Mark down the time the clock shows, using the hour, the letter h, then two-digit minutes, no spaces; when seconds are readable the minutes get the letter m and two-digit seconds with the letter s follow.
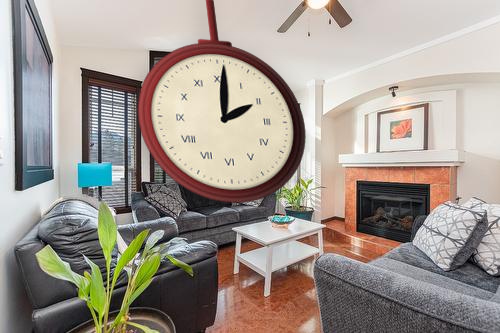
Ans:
2h01
